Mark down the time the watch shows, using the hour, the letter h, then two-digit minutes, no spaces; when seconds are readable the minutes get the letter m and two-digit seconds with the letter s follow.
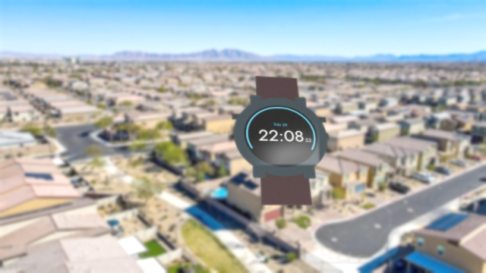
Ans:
22h08
